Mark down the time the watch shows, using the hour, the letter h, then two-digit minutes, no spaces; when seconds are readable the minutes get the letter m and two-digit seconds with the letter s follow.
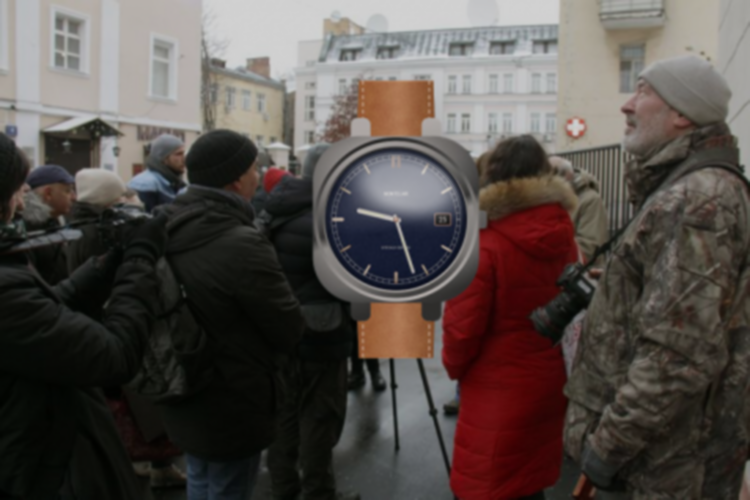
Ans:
9h27
